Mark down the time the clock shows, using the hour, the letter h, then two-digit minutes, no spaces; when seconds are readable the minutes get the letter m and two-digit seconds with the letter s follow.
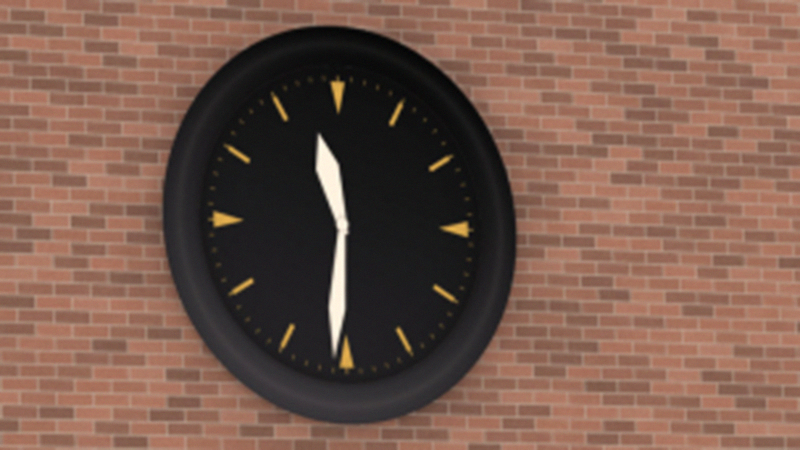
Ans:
11h31
